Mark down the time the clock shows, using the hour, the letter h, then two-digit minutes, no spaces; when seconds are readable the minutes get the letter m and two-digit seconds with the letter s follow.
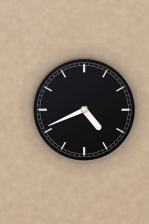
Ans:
4h41
